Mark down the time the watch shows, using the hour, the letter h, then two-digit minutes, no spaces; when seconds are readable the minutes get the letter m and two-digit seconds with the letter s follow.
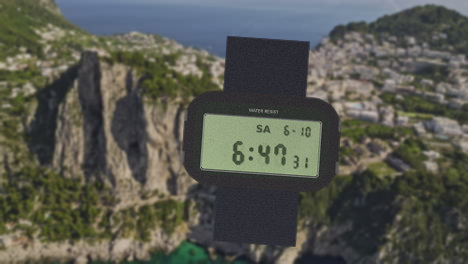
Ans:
6h47m31s
